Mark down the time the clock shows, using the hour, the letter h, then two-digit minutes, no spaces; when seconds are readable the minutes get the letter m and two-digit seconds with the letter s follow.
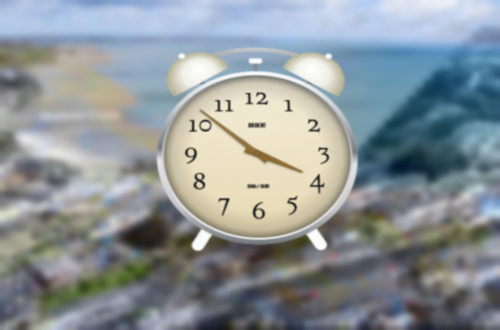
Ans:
3h52
